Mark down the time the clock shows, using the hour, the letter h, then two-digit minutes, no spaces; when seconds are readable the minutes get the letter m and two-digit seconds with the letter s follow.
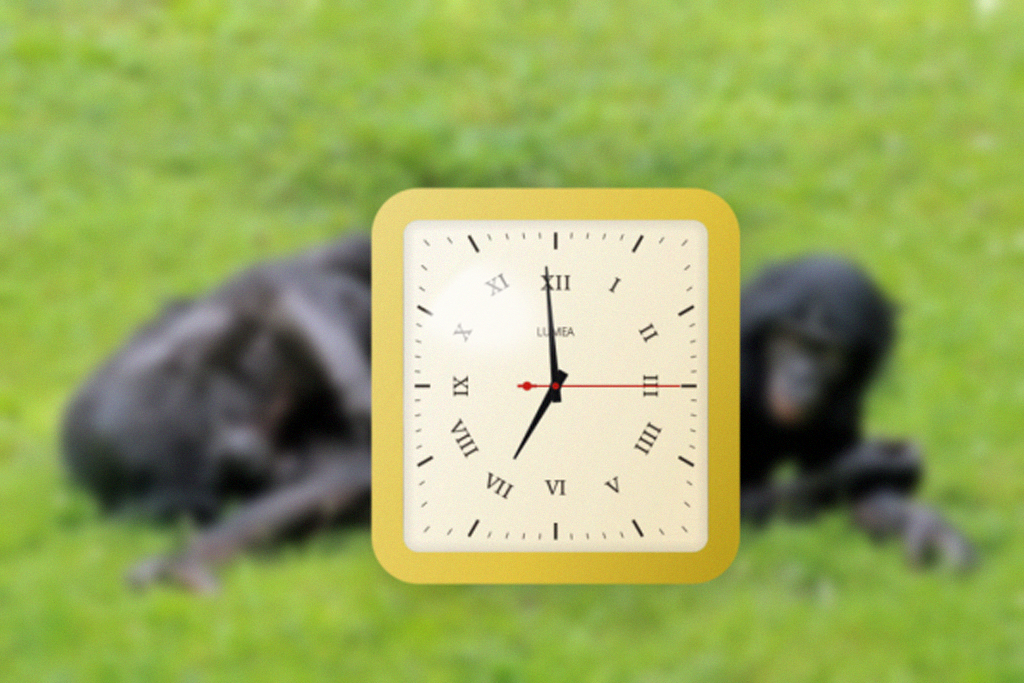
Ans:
6h59m15s
